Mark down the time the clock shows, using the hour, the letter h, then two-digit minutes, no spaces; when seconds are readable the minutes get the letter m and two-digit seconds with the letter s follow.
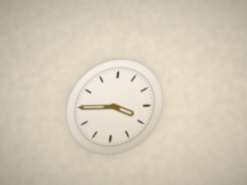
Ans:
3h45
